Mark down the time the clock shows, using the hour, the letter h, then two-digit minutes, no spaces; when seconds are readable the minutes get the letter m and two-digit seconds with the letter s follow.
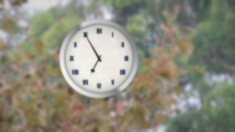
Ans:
6h55
